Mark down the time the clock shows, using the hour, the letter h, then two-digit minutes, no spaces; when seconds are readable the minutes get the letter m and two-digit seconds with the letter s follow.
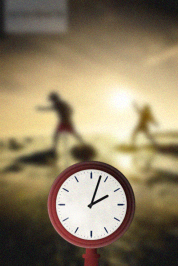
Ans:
2h03
